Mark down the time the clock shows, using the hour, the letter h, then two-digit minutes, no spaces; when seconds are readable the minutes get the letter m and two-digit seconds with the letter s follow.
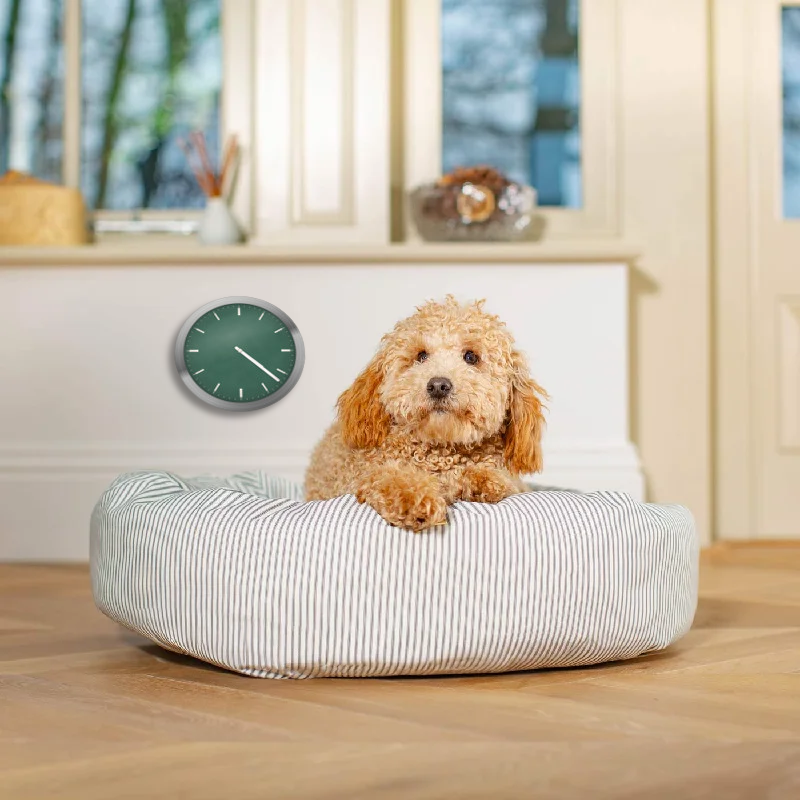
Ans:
4h22
